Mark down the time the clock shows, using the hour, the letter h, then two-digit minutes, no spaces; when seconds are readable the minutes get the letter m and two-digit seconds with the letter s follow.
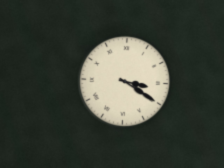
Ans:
3h20
